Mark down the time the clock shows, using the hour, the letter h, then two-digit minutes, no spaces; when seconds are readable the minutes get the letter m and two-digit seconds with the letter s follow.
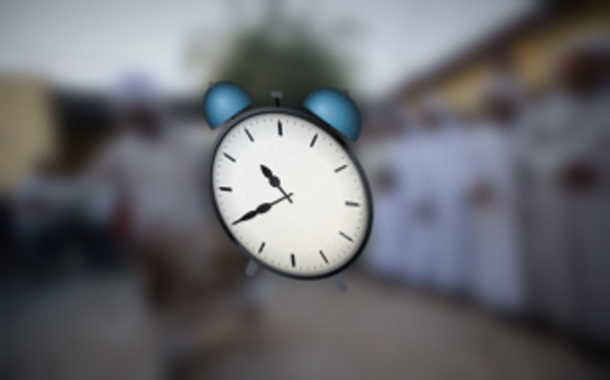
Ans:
10h40
